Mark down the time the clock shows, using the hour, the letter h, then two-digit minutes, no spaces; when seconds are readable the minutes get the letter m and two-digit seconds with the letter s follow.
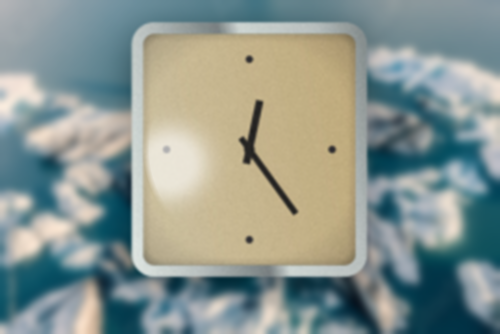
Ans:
12h24
